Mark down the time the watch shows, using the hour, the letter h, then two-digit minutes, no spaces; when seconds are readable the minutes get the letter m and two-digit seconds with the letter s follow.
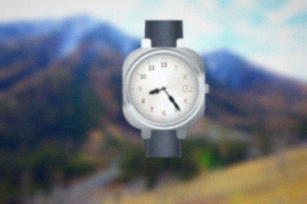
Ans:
8h24
